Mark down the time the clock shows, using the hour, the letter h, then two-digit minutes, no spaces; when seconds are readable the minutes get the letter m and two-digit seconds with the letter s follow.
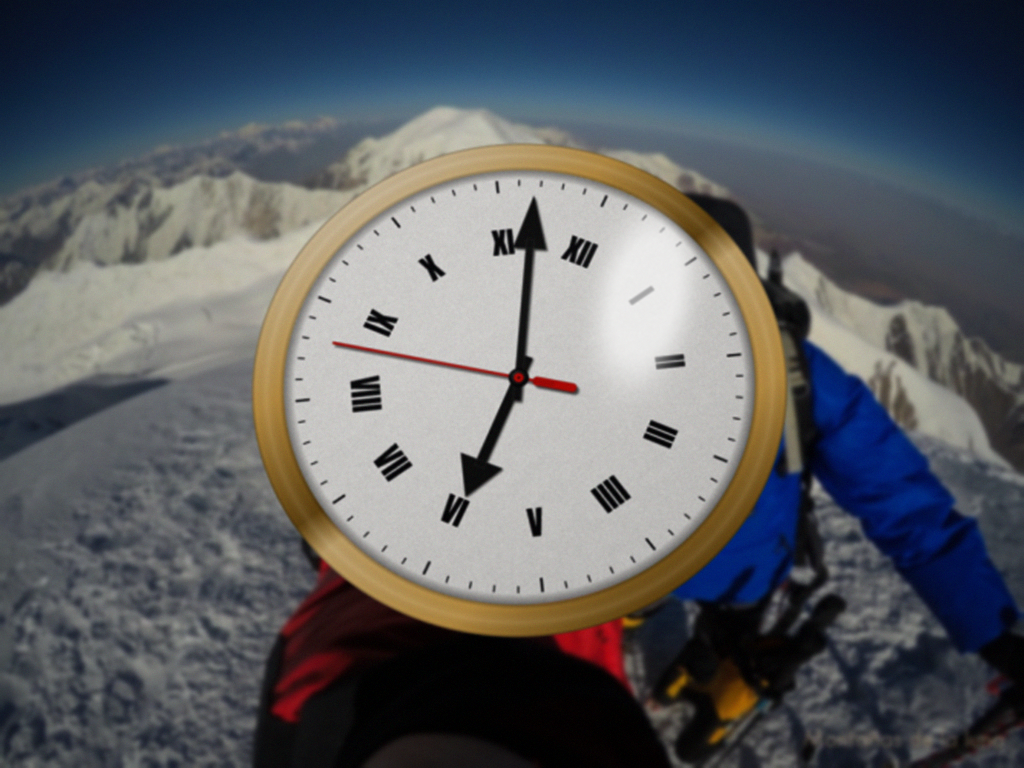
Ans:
5h56m43s
